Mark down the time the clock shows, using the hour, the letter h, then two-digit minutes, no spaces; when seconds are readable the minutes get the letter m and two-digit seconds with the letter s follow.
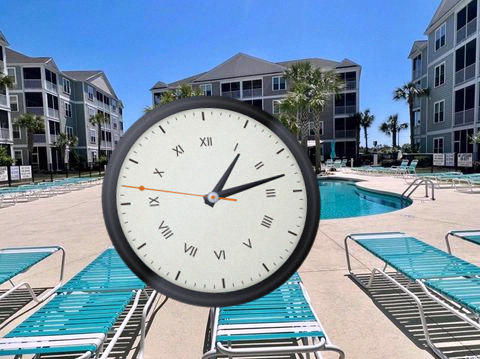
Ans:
1h12m47s
